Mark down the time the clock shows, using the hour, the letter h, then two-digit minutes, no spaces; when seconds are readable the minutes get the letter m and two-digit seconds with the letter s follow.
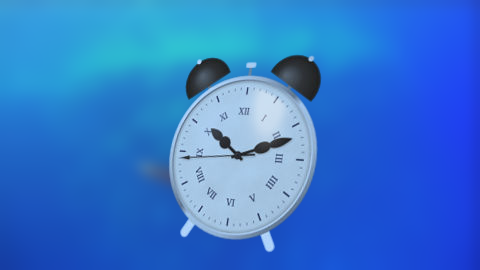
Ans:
10h11m44s
